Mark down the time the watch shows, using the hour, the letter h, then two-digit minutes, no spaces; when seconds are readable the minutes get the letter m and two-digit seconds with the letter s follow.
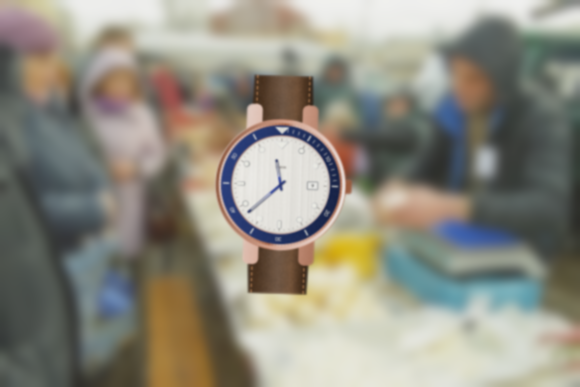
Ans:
11h38
